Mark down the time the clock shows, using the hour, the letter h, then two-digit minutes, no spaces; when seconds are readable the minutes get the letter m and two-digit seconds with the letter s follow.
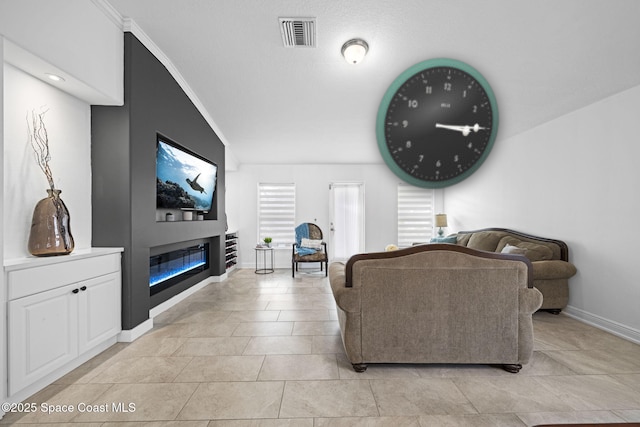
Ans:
3h15
